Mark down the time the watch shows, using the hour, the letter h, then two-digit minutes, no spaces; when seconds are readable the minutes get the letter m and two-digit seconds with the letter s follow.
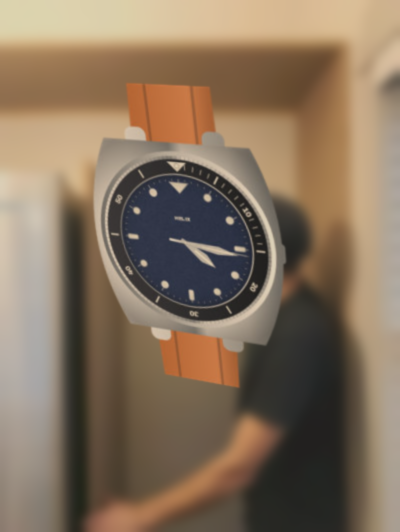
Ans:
4h16m16s
